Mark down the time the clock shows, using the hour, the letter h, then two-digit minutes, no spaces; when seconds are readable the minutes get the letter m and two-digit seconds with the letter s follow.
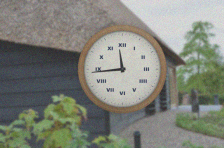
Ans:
11h44
